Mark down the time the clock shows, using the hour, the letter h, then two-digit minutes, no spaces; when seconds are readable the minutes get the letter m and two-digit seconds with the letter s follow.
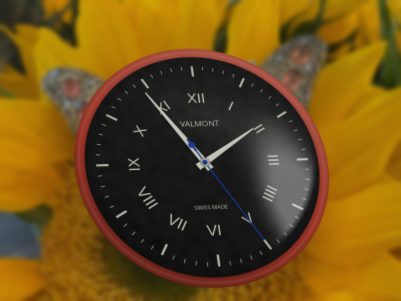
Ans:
1h54m25s
